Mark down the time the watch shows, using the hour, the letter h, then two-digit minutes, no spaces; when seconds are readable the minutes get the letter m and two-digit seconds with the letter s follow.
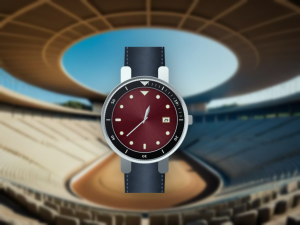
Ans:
12h38
